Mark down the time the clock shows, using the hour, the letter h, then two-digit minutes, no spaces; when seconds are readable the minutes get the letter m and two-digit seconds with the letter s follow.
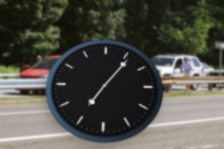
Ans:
7h06
